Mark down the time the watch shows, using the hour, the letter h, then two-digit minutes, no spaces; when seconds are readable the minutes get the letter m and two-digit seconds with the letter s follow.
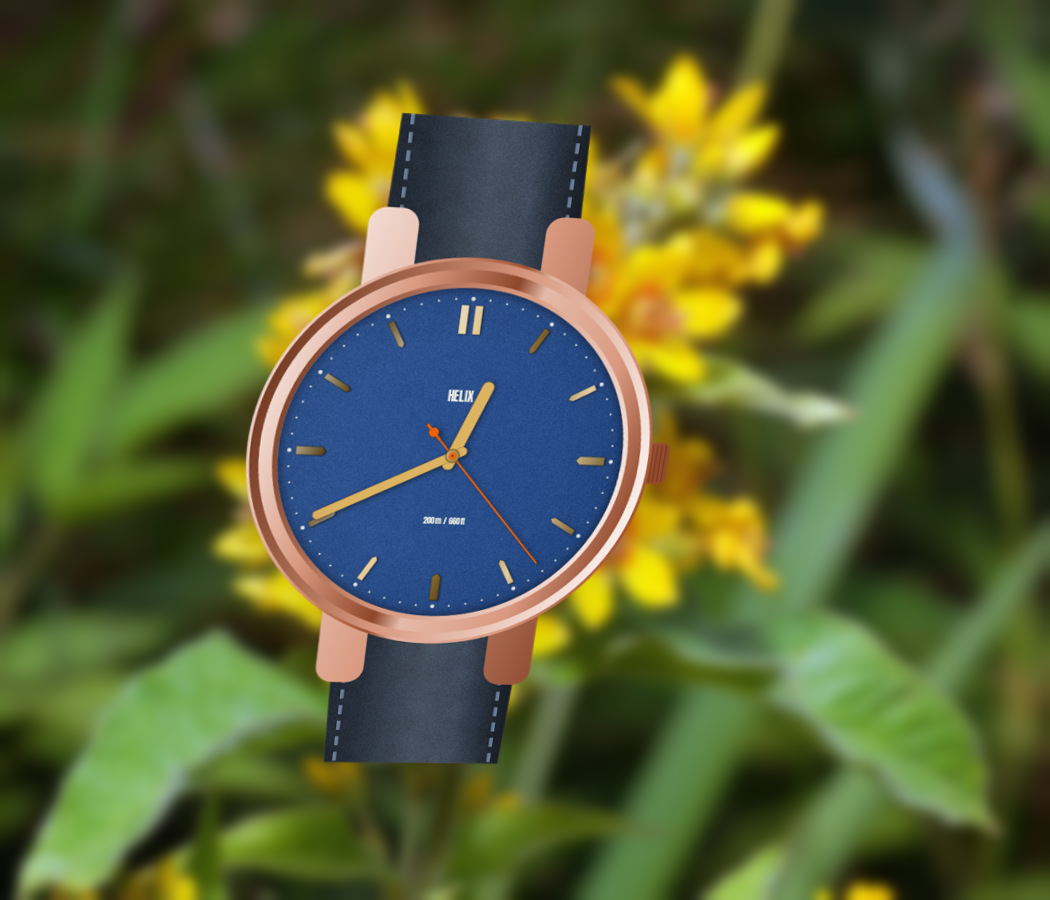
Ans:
12h40m23s
